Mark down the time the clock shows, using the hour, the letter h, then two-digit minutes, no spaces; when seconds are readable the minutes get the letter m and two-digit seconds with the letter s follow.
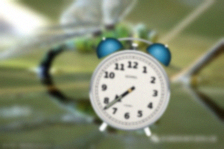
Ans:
7h38
